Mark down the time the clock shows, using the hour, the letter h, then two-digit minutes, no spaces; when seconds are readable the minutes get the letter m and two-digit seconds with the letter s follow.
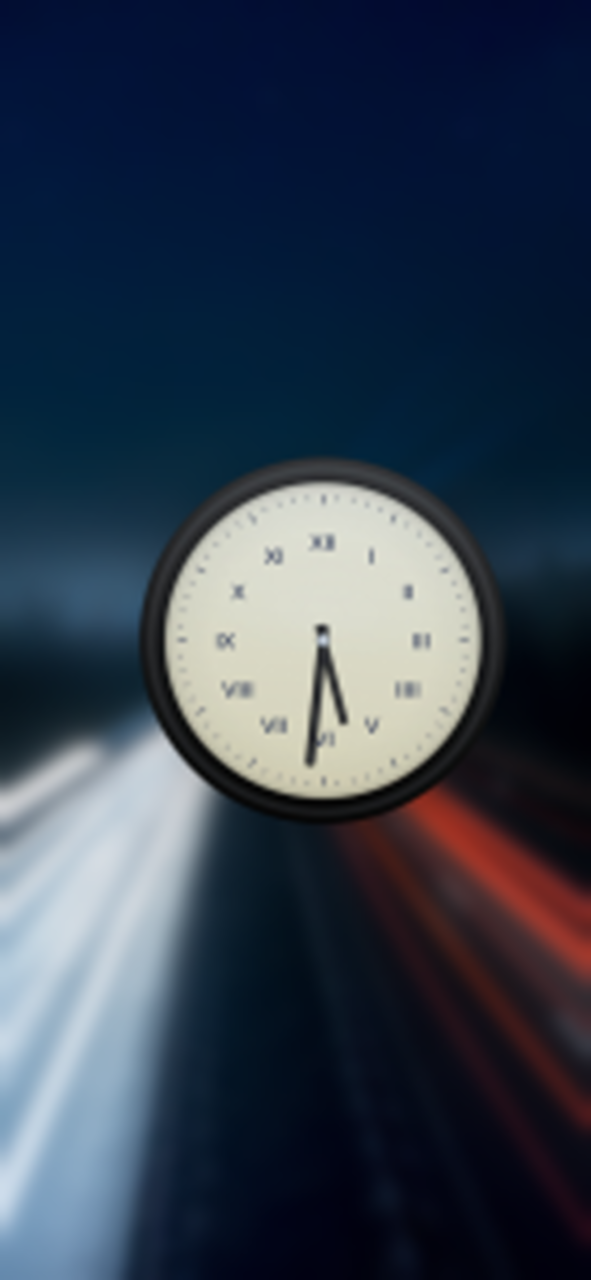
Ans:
5h31
